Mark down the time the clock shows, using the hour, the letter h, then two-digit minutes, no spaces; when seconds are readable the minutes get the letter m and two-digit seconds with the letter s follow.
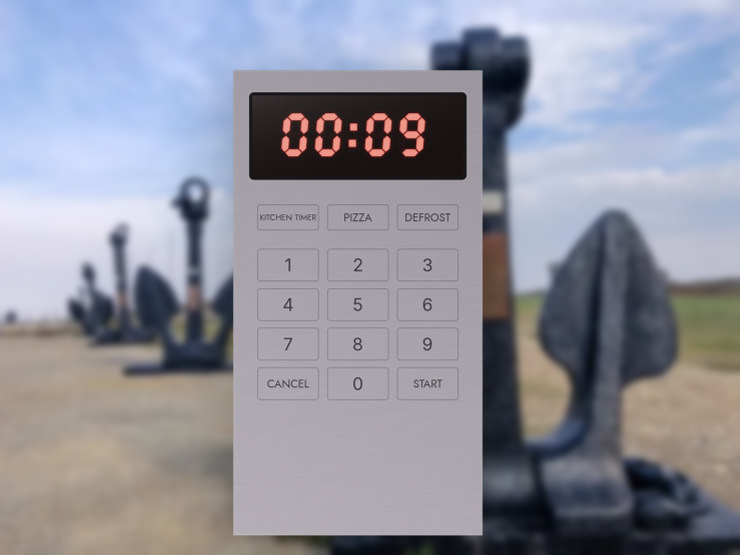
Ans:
0h09
